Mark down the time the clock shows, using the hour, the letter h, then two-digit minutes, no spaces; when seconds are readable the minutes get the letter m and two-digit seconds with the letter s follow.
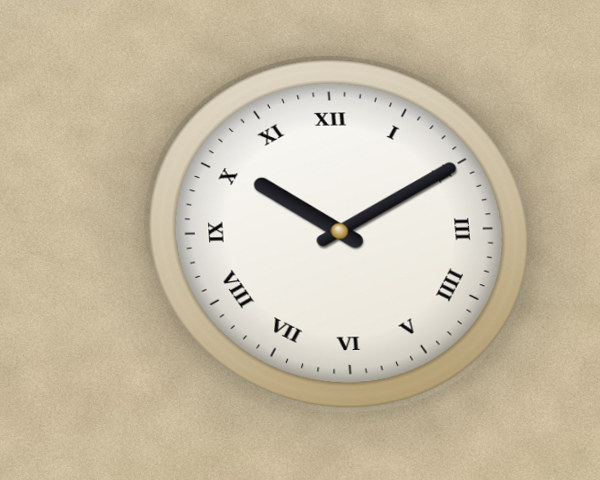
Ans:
10h10
